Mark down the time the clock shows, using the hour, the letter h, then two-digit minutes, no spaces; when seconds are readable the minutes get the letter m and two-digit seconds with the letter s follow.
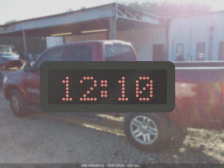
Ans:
12h10
